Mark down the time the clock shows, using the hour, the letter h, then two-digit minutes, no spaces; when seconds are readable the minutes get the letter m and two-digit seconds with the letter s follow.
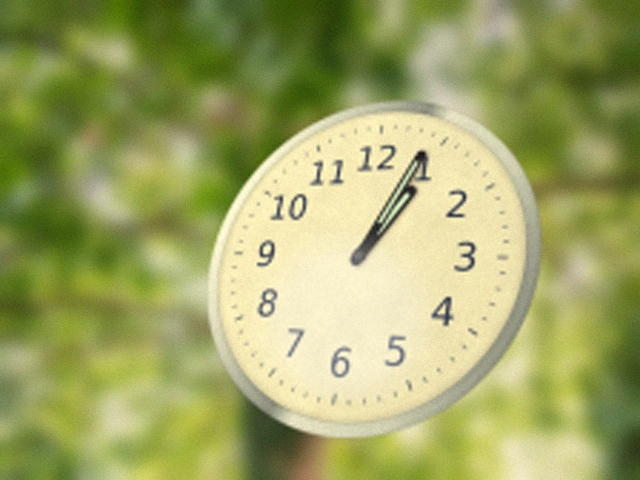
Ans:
1h04
